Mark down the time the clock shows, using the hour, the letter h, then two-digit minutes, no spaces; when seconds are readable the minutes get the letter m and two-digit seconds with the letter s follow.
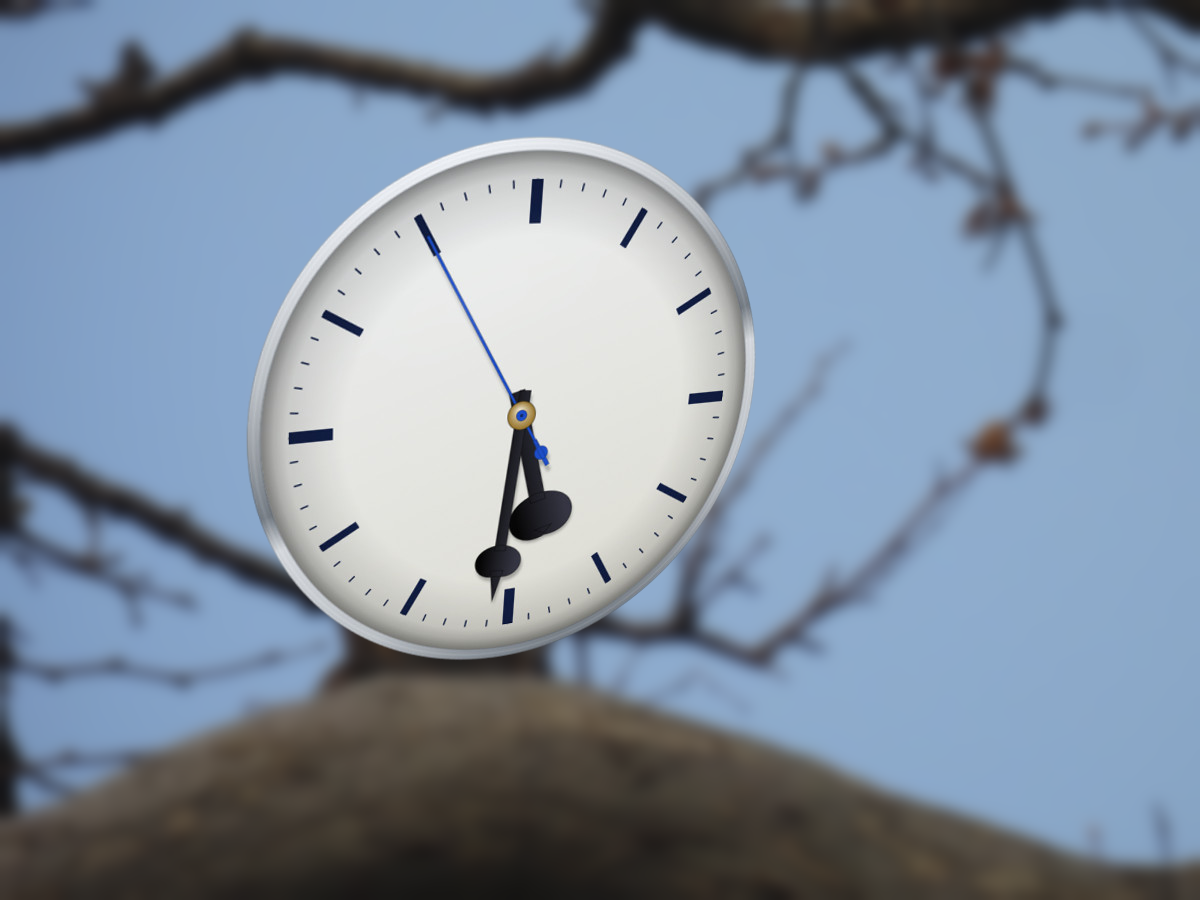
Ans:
5h30m55s
